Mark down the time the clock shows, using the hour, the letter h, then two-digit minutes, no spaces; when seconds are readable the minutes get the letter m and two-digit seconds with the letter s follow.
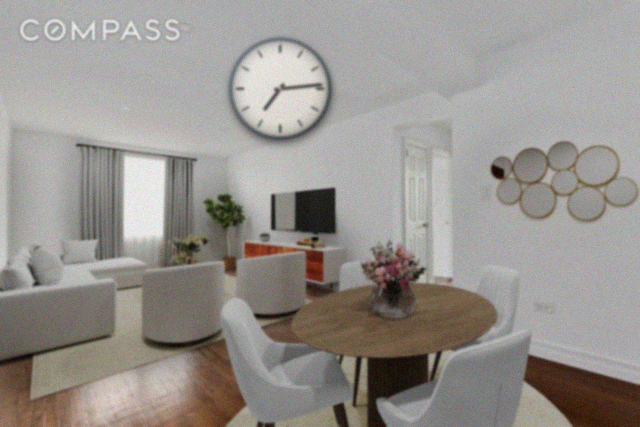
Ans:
7h14
